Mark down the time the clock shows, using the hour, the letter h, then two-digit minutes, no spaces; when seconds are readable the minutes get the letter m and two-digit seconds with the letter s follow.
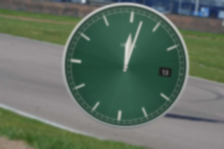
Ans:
12h02
